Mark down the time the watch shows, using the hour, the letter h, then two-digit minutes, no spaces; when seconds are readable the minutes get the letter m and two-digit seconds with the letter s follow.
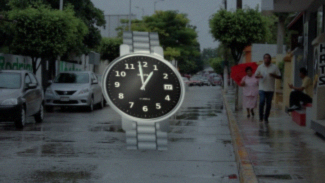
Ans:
12h59
